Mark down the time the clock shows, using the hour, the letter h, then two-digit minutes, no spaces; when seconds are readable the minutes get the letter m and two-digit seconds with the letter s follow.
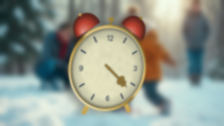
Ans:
4h22
